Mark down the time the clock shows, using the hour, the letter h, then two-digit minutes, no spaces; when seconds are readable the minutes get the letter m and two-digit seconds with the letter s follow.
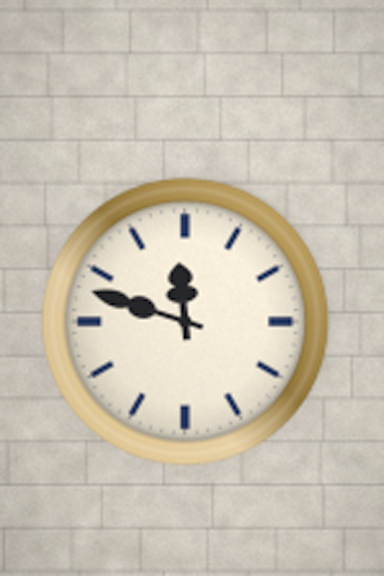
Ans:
11h48
